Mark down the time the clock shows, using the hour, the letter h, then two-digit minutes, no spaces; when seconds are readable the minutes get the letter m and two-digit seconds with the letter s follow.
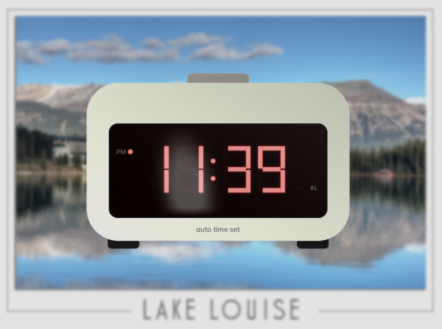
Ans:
11h39
